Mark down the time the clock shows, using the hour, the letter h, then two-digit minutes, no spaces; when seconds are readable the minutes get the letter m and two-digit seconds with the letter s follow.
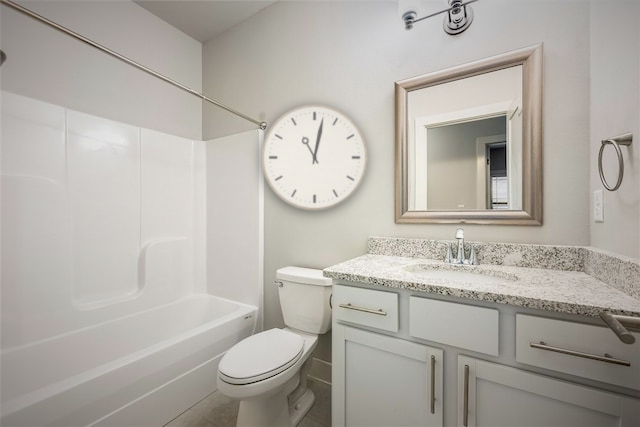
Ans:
11h02
